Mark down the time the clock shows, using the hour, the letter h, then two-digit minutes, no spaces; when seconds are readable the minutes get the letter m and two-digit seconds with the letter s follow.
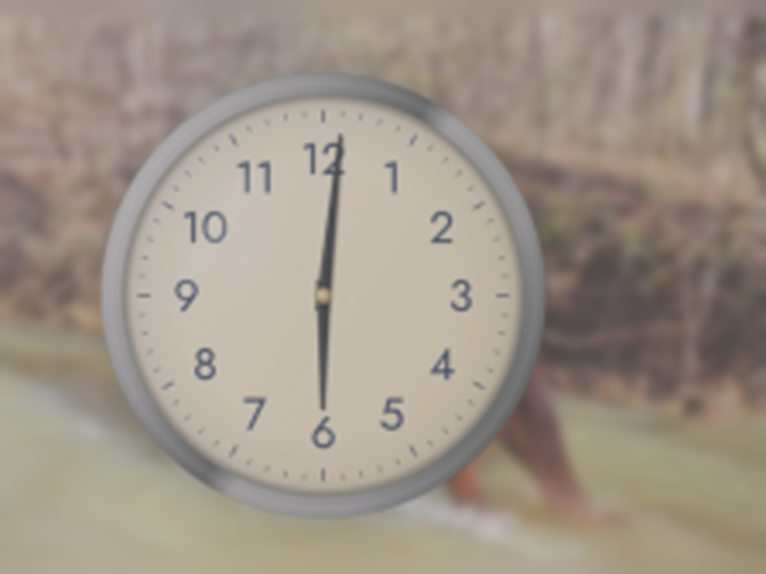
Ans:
6h01
